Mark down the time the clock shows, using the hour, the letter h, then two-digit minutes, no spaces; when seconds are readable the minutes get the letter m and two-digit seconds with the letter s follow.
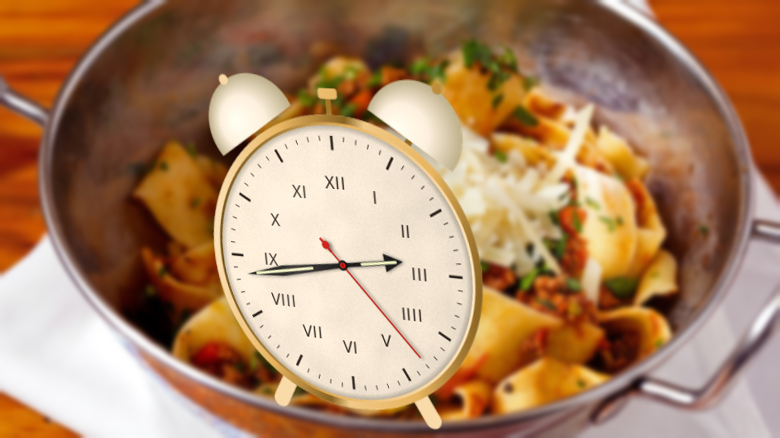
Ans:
2h43m23s
